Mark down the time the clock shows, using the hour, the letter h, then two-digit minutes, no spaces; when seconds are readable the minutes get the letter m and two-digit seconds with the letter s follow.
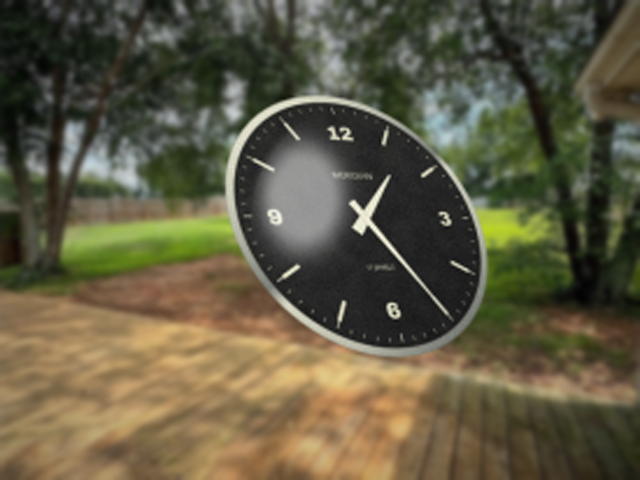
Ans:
1h25
